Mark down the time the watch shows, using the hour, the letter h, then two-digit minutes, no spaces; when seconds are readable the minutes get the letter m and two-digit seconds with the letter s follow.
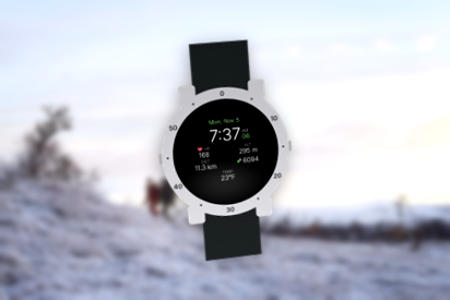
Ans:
7h37
